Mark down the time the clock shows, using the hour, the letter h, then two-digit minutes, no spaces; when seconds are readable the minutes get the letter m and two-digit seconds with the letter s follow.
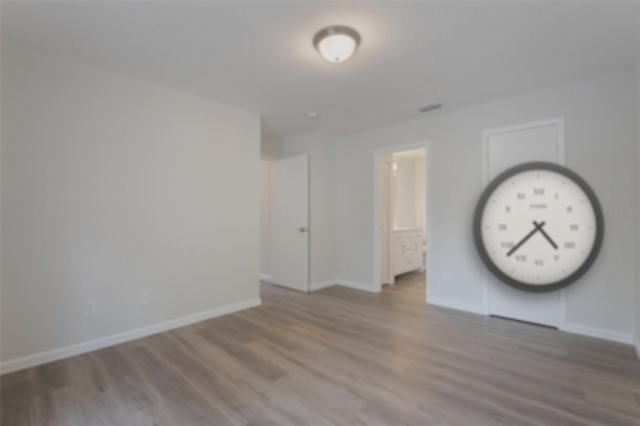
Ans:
4h38
